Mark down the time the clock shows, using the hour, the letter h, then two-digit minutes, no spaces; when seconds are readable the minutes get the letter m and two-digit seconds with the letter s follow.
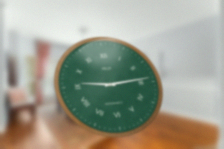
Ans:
9h14
